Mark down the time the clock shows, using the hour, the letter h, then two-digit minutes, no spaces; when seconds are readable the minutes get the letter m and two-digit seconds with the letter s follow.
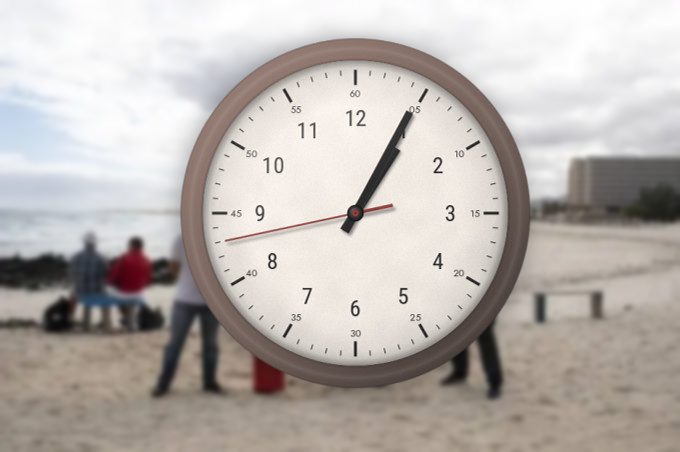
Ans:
1h04m43s
